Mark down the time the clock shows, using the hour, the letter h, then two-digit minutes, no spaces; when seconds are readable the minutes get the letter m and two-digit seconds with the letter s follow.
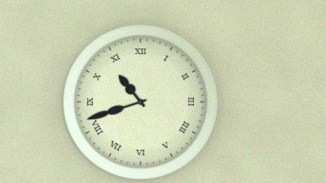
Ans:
10h42
